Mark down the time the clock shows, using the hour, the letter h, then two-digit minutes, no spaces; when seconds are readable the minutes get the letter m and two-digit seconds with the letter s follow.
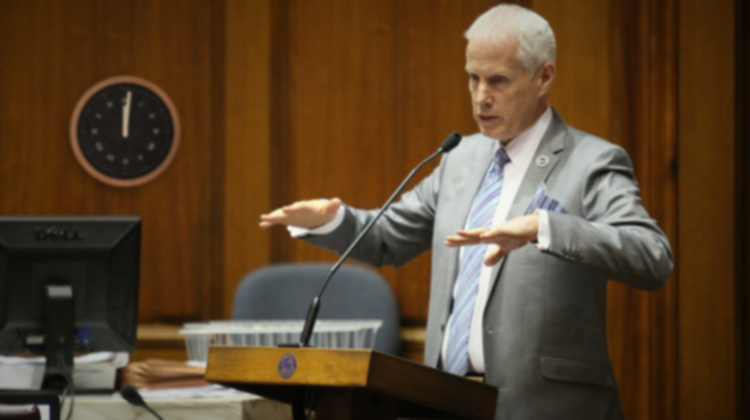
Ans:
12h01
